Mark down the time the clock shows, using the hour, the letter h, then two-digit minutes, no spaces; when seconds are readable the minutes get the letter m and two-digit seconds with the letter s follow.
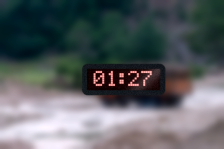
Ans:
1h27
